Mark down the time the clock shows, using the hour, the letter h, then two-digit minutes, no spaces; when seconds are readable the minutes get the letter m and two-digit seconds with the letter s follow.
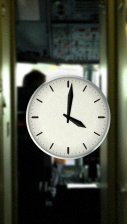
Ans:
4h01
